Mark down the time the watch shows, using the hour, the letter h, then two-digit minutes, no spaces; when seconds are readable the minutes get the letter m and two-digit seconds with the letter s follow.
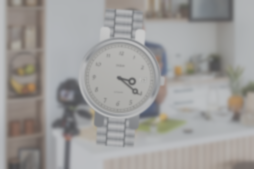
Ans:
3h21
